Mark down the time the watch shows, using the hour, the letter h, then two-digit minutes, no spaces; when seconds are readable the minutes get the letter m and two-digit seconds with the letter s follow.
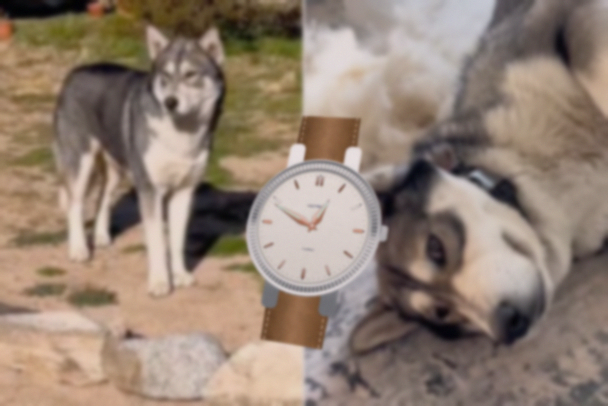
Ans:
12h49
